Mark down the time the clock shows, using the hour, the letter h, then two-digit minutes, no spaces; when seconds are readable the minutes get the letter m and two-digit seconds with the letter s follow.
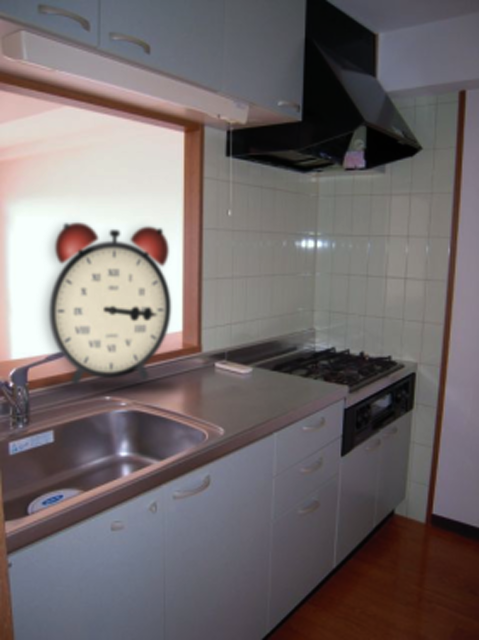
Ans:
3h16
